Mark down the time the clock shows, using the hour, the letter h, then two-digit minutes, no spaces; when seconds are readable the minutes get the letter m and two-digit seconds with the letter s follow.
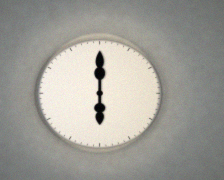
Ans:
6h00
